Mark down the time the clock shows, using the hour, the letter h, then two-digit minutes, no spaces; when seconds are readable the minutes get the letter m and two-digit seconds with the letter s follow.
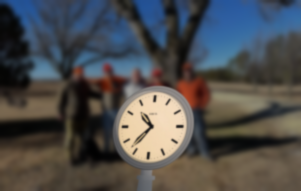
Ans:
10h37
